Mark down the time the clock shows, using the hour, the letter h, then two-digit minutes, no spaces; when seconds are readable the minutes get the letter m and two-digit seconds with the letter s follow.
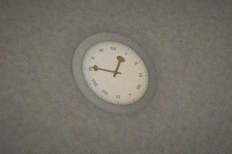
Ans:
12h46
